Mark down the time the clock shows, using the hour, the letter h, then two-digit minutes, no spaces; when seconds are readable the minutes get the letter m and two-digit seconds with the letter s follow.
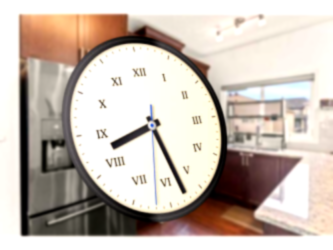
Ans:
8h27m32s
